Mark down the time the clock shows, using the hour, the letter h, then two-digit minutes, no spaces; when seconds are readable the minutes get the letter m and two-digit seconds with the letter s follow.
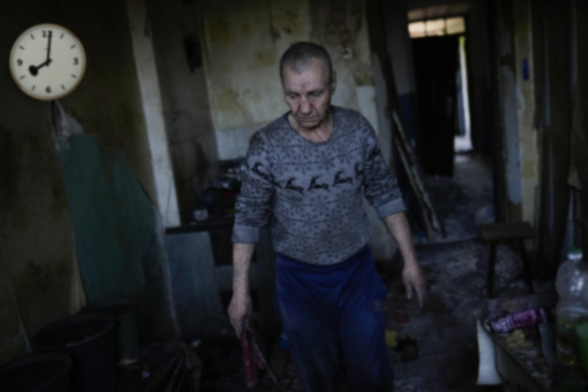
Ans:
8h01
